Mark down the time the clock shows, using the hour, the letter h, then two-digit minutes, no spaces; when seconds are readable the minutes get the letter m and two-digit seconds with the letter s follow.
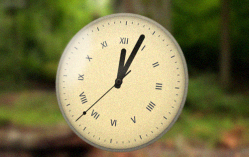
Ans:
12h03m37s
